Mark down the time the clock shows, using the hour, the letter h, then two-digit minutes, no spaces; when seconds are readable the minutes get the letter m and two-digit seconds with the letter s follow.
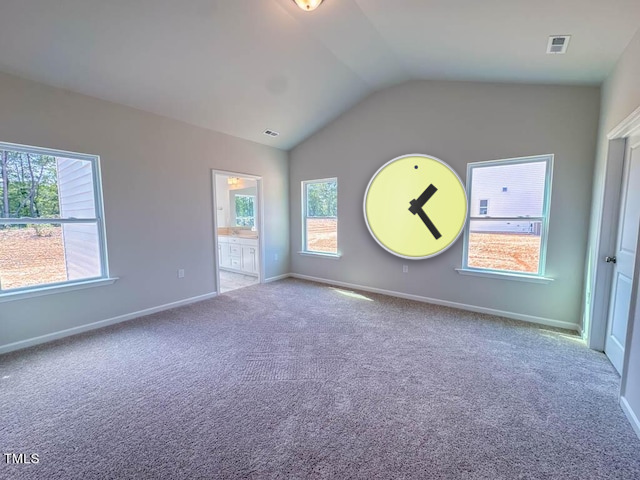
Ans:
1h24
